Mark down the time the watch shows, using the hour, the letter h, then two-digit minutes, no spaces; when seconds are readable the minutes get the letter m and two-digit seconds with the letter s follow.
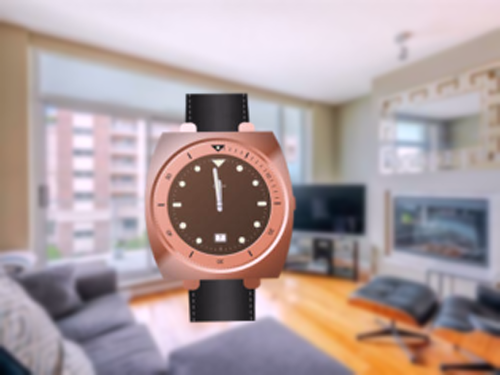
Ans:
11h59
